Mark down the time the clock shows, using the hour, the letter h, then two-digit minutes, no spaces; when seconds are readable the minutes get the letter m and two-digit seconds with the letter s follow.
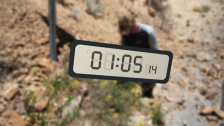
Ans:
1h05m14s
